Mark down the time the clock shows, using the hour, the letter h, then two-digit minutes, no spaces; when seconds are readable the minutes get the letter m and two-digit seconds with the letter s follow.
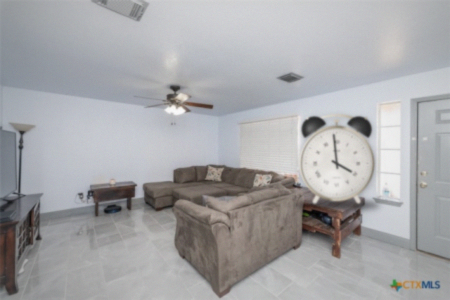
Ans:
3h59
